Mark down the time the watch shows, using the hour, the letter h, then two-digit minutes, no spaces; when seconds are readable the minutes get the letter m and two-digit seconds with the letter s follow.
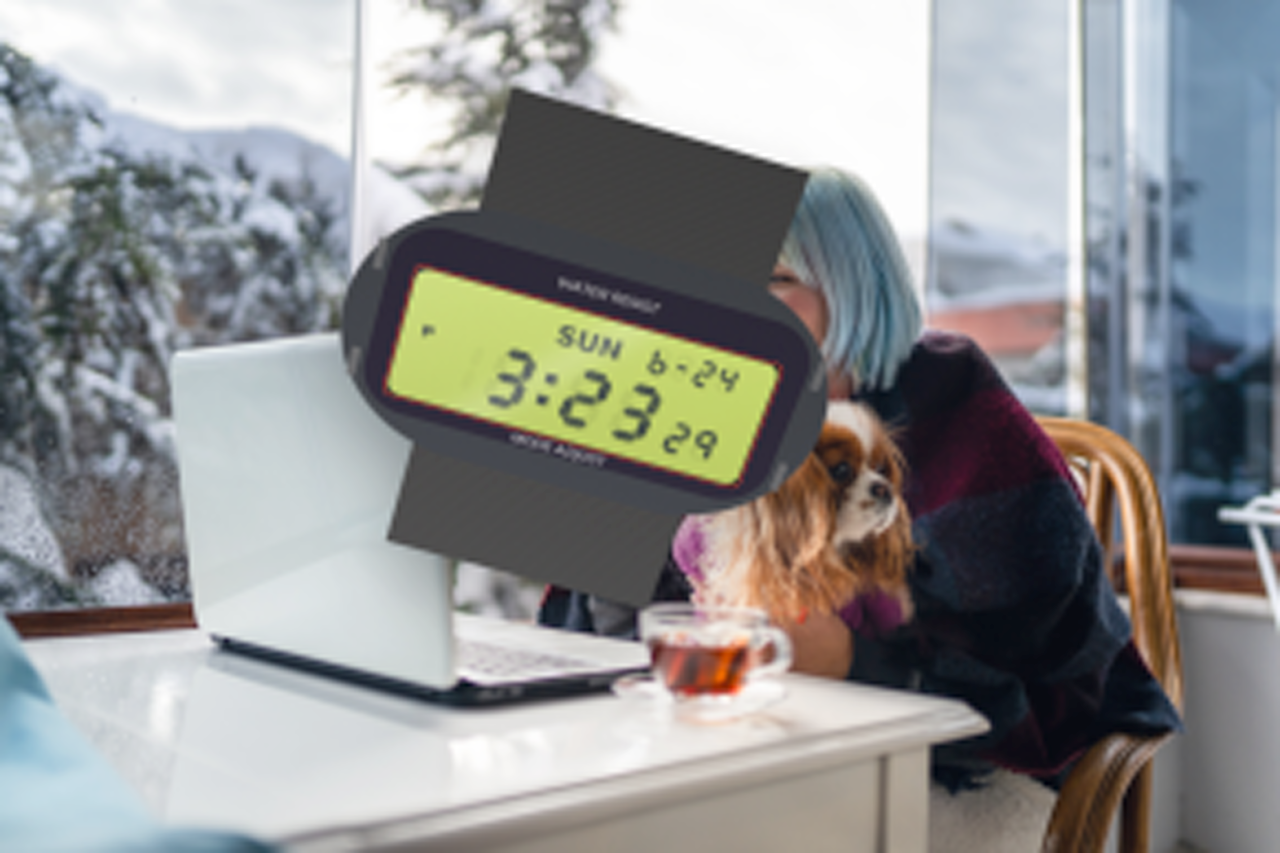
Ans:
3h23m29s
